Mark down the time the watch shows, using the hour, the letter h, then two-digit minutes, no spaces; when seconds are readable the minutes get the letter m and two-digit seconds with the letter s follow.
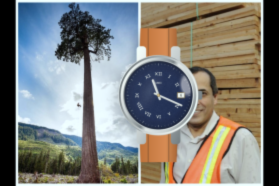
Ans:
11h19
